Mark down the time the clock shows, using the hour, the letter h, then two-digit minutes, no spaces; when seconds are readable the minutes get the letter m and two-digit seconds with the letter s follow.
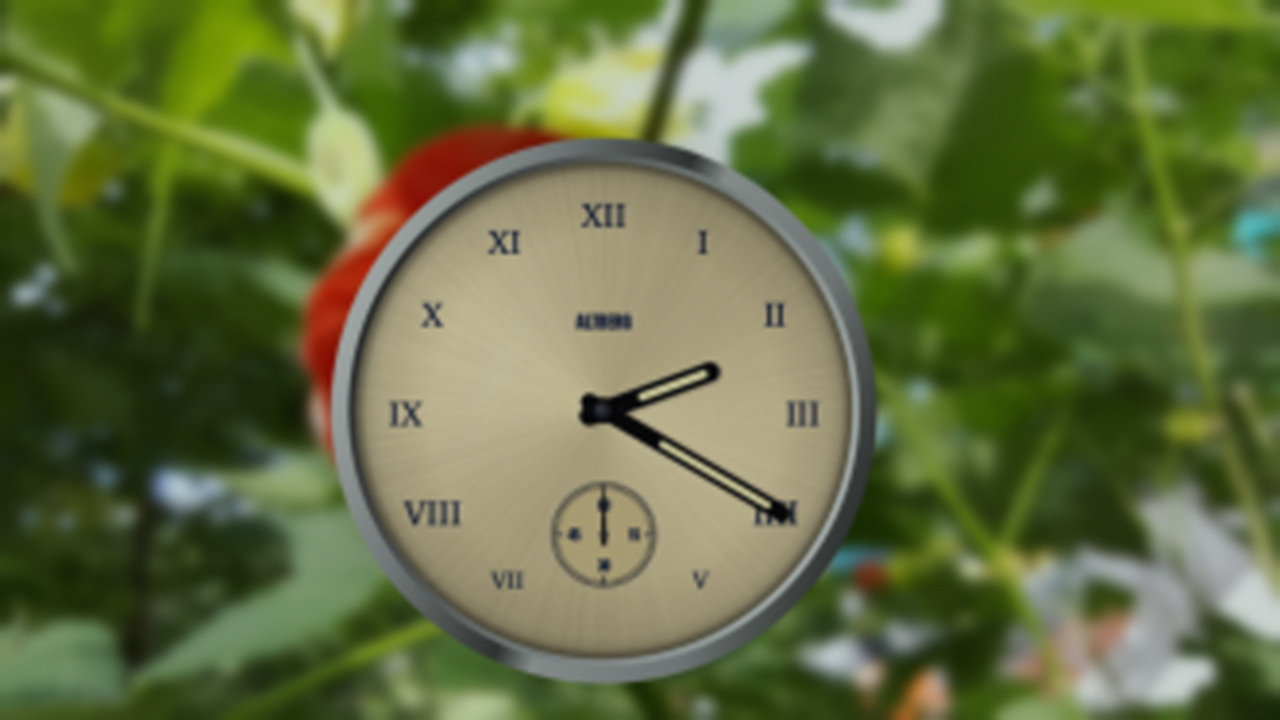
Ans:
2h20
